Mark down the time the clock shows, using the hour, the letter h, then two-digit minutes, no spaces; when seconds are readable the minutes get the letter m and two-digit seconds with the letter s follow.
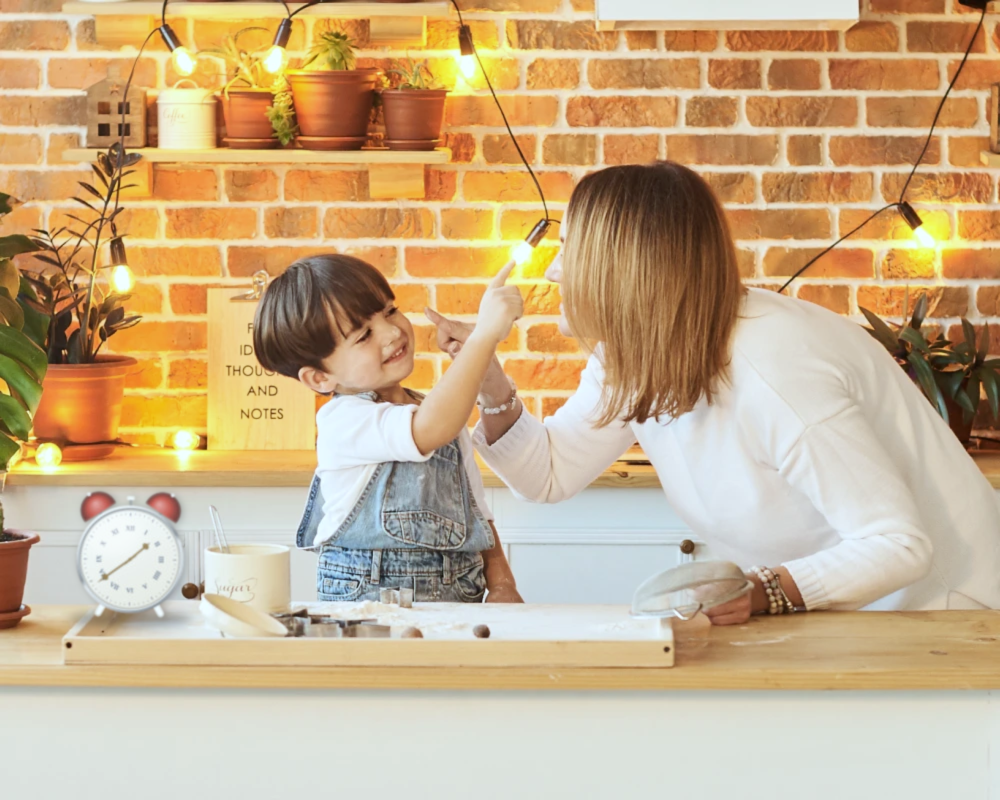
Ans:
1h39
